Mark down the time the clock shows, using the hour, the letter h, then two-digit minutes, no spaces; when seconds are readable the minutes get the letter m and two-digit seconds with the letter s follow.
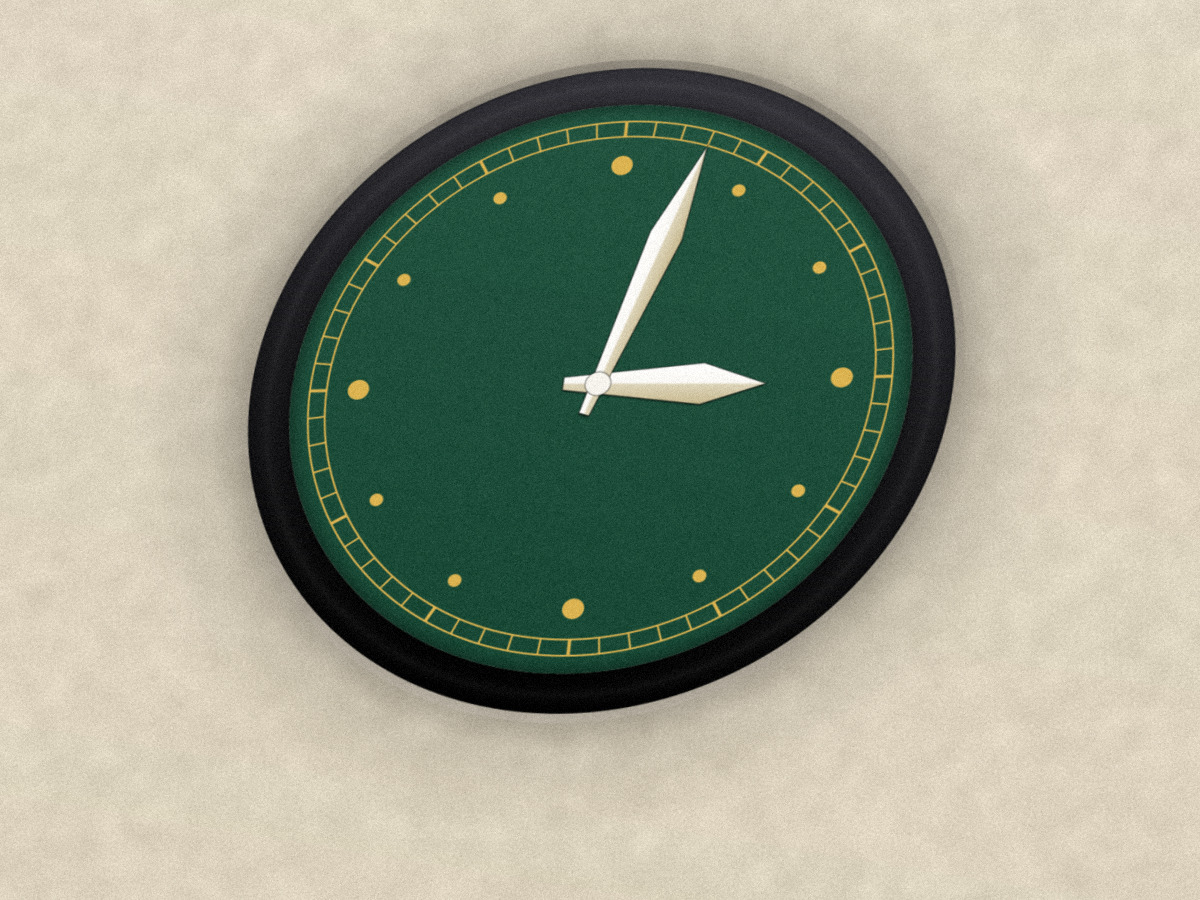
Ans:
3h03
